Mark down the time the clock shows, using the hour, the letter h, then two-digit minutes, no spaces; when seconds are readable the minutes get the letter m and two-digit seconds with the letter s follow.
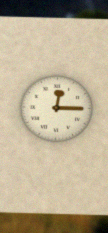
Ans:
12h15
